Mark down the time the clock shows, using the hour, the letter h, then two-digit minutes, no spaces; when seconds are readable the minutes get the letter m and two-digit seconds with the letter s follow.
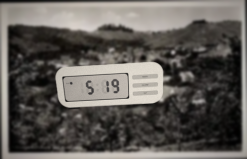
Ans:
5h19
